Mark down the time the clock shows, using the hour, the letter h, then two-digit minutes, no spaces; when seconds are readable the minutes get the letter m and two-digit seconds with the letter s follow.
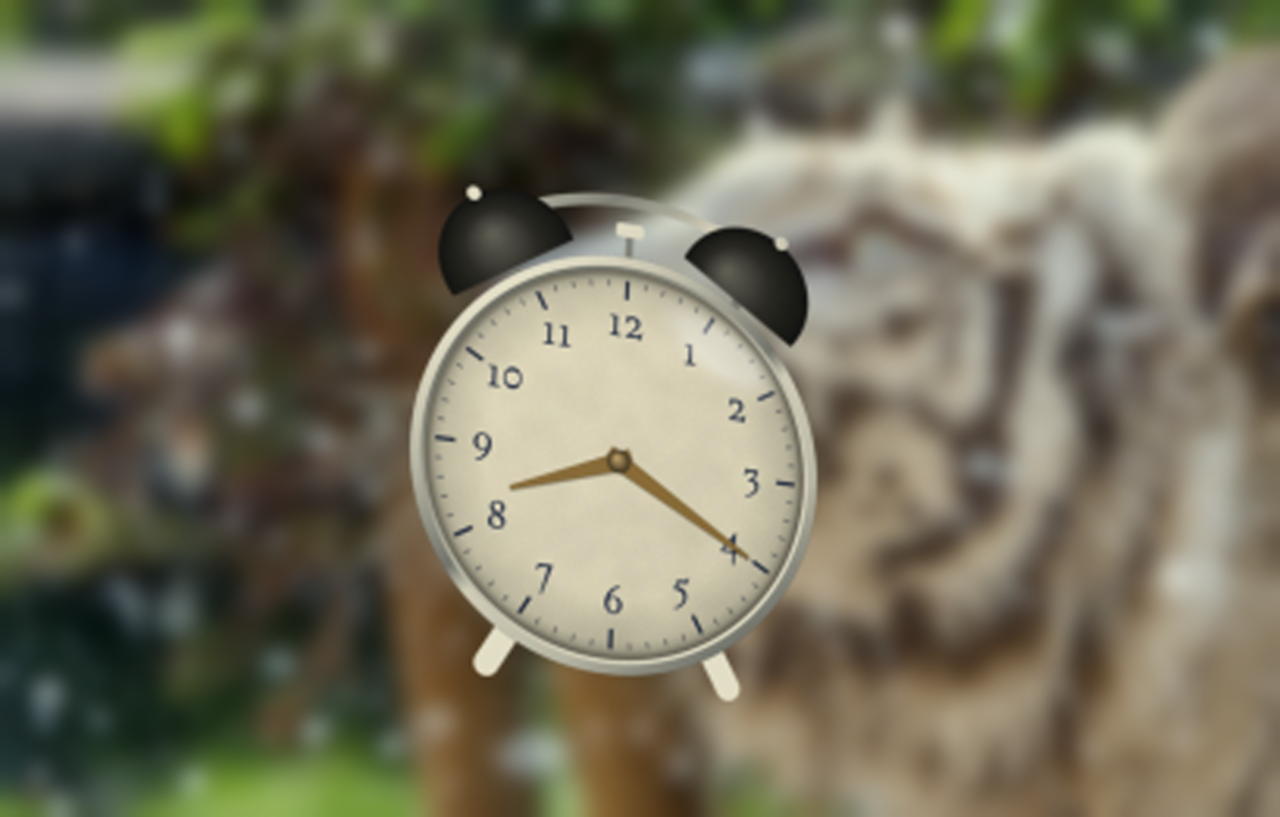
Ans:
8h20
